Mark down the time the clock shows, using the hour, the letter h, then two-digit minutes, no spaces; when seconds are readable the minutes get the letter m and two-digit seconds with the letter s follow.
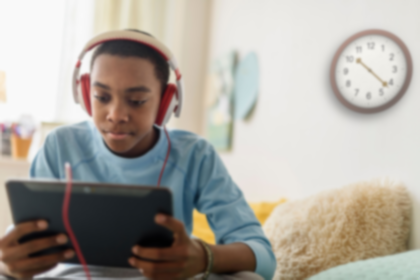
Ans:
10h22
